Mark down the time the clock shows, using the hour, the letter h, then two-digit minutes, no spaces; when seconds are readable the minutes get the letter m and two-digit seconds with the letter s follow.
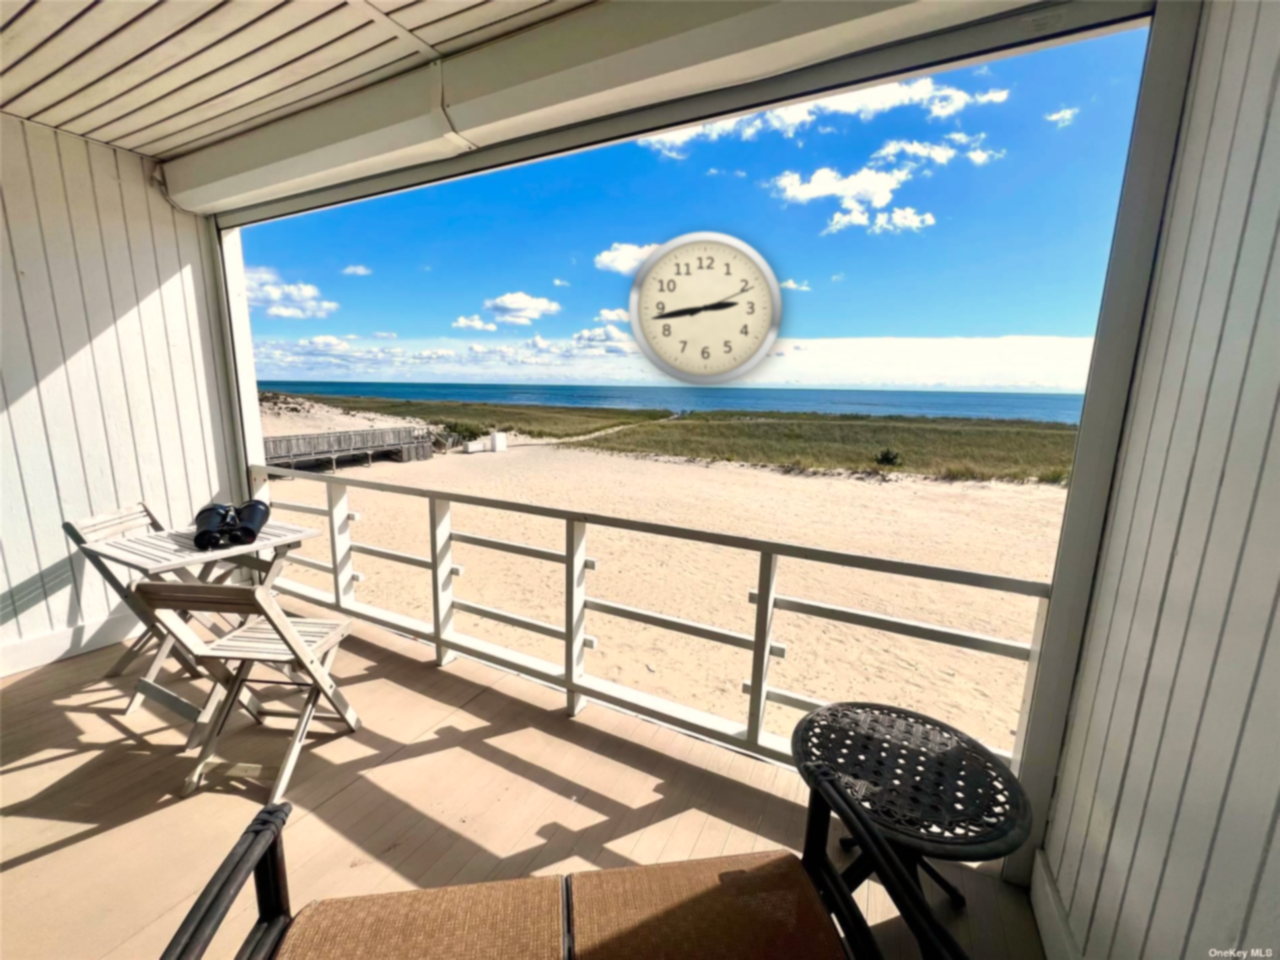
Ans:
2h43m11s
